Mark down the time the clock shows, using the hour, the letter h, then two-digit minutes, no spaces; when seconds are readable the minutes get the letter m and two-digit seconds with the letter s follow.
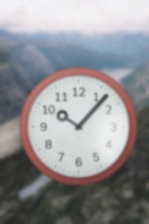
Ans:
10h07
